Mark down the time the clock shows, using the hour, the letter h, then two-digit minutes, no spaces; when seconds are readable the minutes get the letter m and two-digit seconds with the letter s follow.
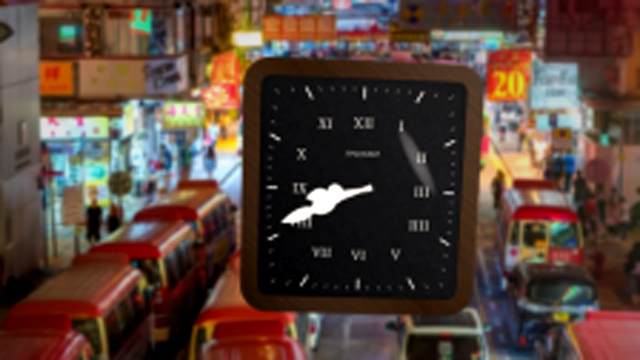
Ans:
8h41
